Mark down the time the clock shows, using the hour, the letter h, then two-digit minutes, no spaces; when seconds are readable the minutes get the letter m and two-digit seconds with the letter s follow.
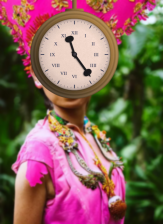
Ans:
11h24
